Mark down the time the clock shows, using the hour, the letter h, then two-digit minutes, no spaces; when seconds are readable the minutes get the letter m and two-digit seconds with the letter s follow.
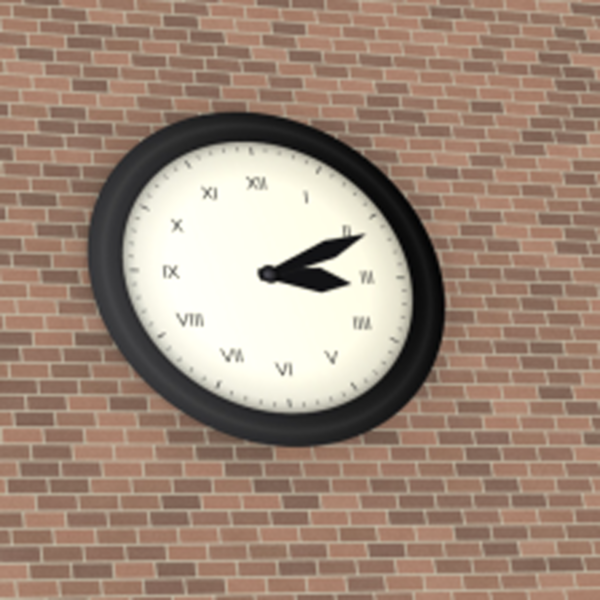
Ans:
3h11
